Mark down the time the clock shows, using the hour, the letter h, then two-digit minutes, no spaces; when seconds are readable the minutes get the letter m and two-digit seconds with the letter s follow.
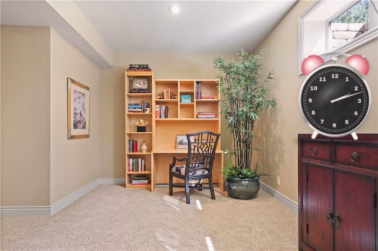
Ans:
2h12
